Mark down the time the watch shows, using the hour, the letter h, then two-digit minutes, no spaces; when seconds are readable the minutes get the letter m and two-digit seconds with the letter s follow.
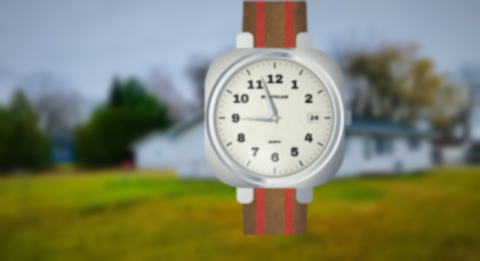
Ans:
8h57
